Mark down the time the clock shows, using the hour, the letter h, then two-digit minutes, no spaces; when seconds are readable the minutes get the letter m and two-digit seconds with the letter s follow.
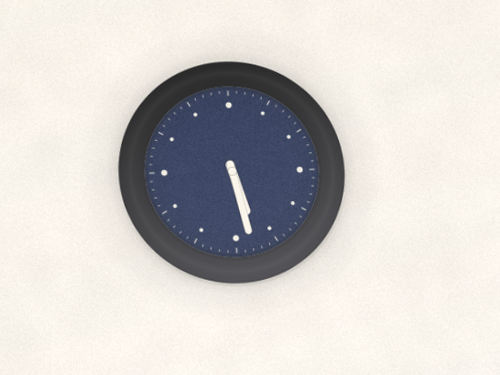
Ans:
5h28
